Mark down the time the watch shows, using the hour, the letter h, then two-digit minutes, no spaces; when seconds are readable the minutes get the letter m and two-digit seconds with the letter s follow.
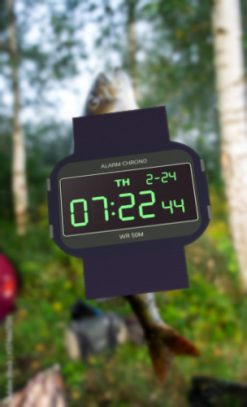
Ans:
7h22m44s
